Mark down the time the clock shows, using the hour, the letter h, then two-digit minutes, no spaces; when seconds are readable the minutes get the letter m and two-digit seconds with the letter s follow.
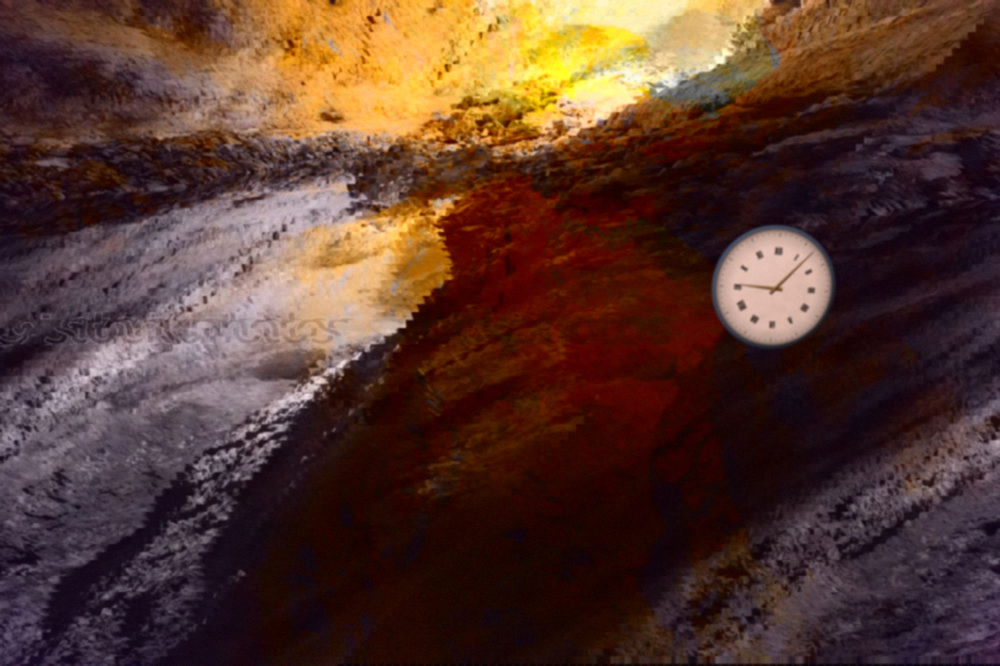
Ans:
9h07
